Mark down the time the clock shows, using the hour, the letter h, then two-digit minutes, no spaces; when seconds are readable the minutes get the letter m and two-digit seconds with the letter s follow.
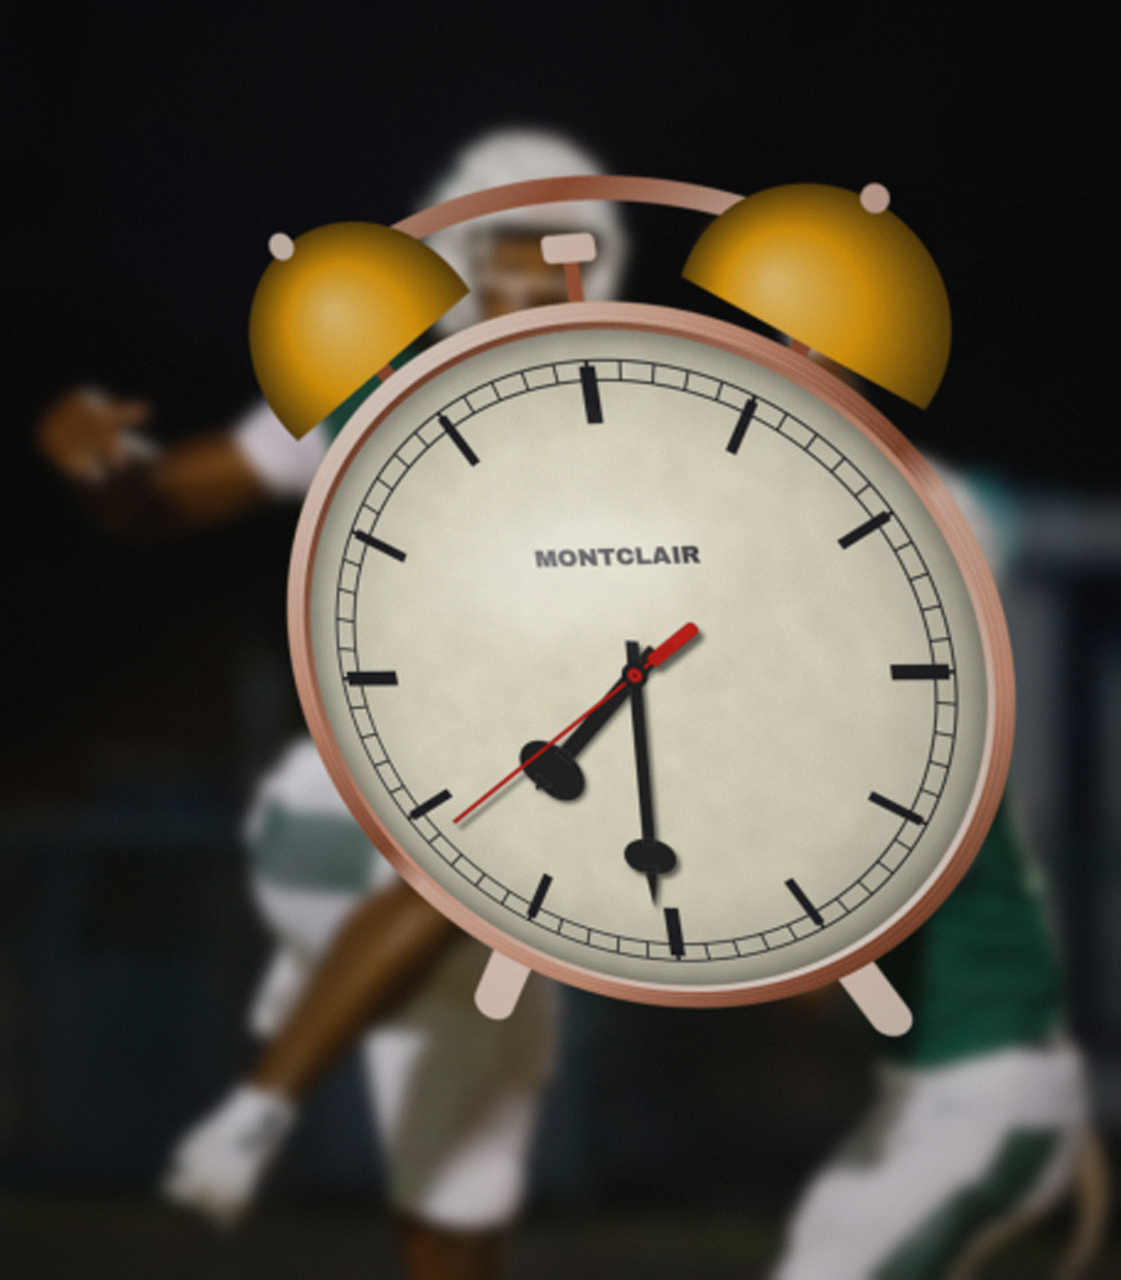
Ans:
7h30m39s
